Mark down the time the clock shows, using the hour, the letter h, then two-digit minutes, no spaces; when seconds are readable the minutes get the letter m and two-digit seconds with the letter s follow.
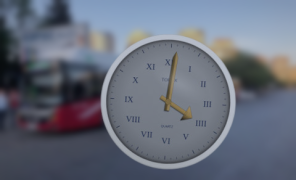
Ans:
4h01
